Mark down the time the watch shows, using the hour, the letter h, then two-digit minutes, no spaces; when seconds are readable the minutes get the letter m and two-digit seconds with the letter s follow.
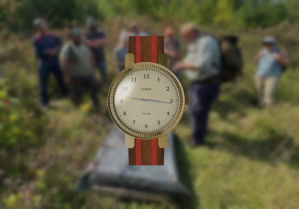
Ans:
9h16
